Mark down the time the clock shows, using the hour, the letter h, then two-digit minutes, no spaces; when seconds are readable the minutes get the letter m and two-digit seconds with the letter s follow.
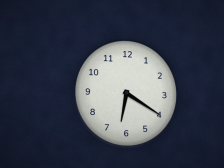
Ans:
6h20
